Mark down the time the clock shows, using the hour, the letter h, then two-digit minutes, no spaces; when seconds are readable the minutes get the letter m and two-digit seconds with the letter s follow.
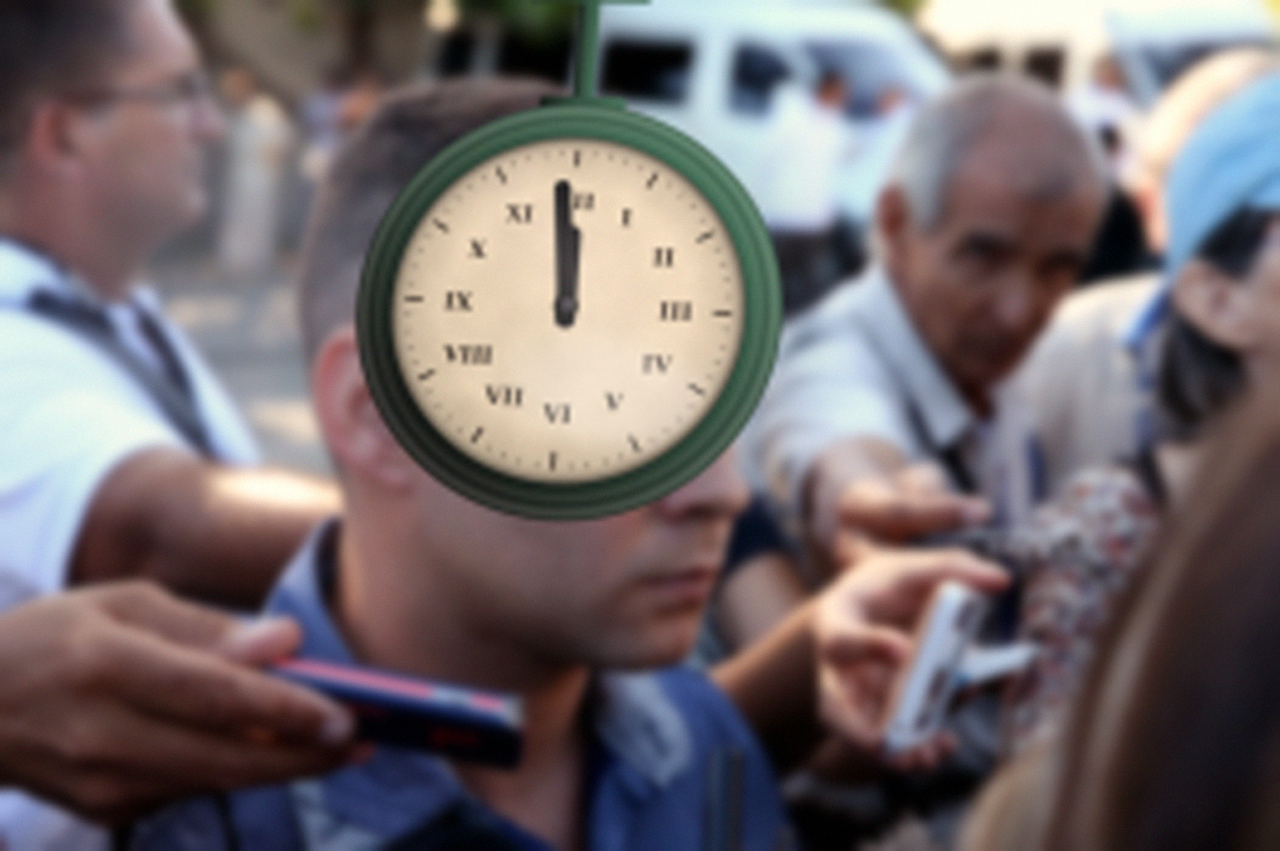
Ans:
11h59
